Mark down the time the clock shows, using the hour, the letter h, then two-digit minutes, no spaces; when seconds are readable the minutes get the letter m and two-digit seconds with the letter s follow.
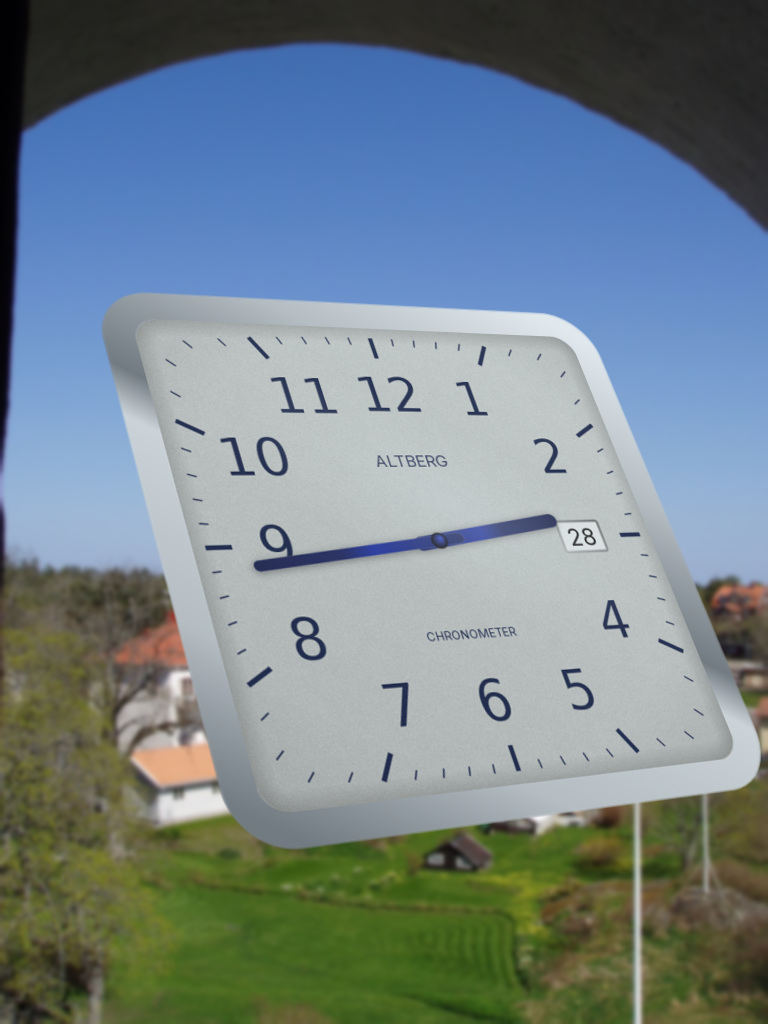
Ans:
2h44
